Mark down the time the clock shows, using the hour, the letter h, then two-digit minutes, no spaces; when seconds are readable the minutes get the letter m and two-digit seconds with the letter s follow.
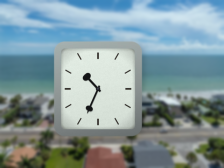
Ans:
10h34
